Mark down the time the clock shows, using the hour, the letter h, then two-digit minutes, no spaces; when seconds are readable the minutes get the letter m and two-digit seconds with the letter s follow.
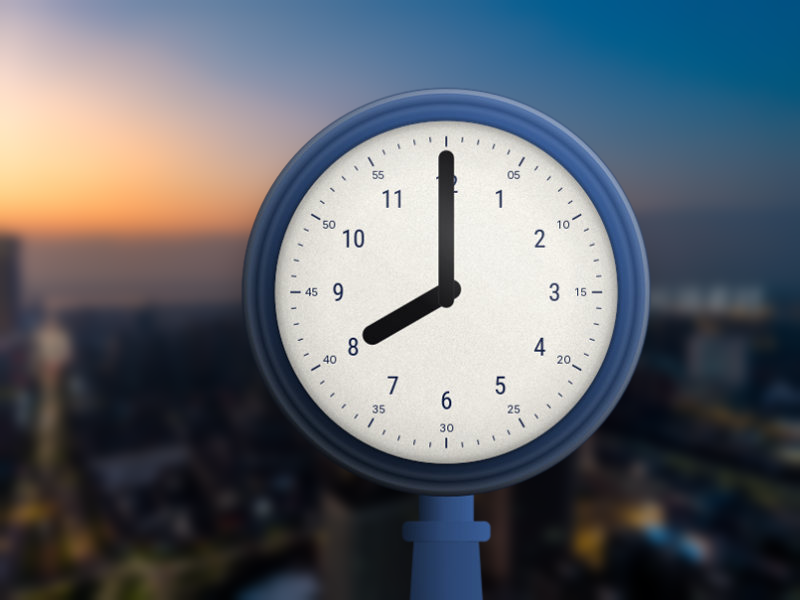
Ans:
8h00
